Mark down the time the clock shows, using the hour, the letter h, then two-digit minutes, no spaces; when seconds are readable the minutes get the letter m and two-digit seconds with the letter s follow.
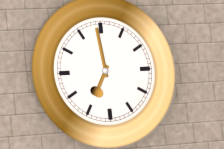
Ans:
6h59
